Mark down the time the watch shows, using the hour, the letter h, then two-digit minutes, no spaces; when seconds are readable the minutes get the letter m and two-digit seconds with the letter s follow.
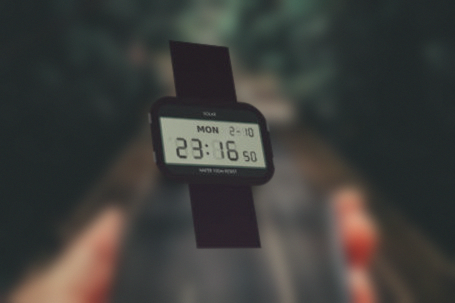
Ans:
23h16m50s
